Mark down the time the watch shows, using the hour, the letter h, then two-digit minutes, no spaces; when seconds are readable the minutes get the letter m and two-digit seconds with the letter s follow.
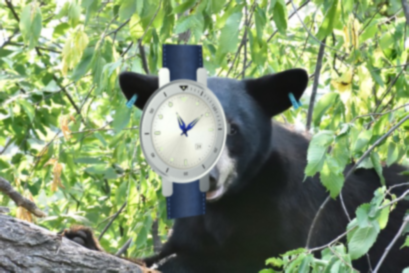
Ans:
11h09
